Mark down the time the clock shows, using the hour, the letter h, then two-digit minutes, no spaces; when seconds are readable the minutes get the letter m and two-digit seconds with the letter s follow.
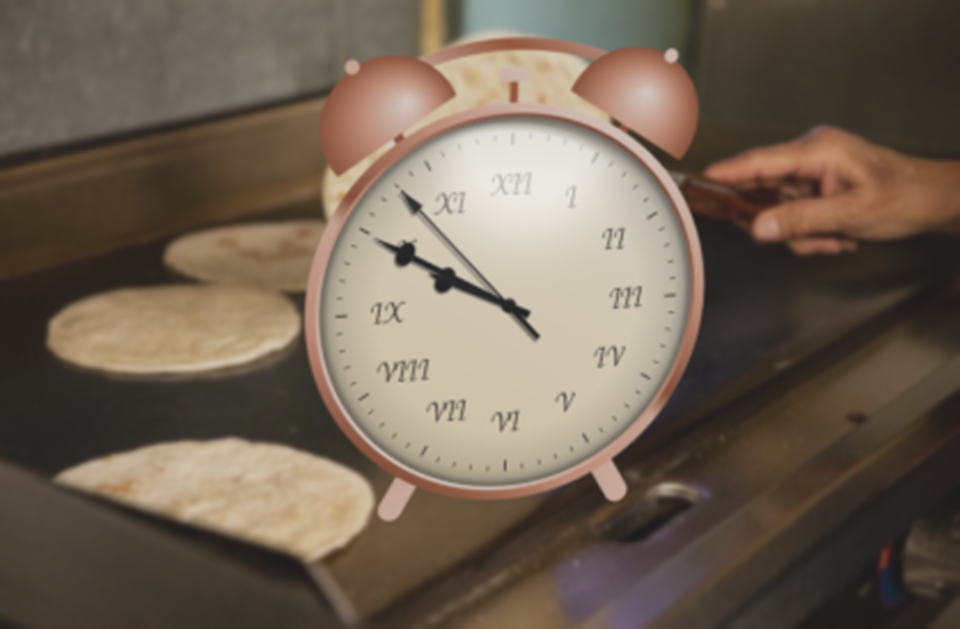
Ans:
9h49m53s
